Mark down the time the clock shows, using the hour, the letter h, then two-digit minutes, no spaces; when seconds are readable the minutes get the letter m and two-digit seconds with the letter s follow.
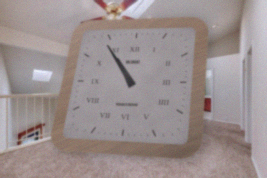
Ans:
10h54
